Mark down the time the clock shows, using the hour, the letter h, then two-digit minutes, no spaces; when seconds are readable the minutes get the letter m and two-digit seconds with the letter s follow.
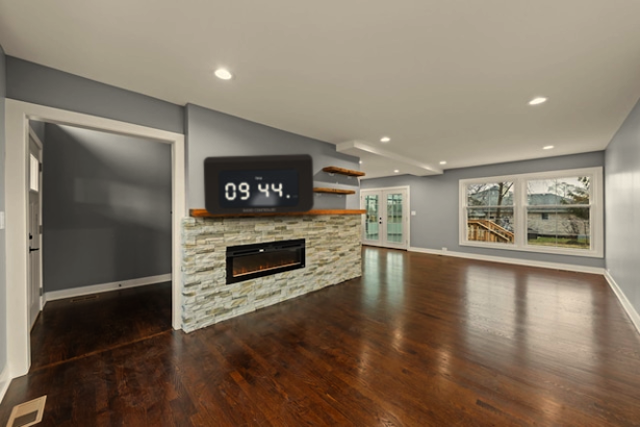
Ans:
9h44
